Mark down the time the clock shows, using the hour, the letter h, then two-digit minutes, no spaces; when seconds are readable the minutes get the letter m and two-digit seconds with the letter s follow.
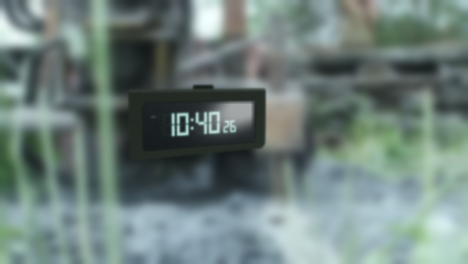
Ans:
10h40m26s
